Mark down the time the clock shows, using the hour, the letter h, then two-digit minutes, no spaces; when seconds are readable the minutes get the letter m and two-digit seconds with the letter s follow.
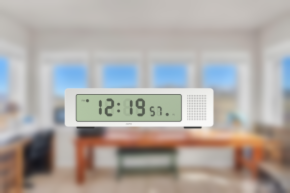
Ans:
12h19m57s
